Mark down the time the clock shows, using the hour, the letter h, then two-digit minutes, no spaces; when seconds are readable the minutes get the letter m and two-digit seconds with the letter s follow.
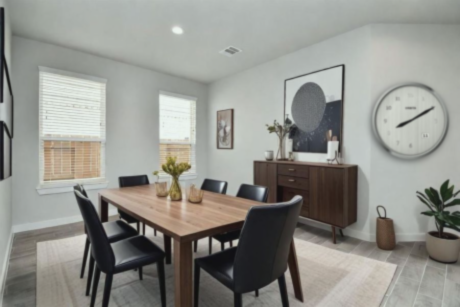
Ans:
8h10
